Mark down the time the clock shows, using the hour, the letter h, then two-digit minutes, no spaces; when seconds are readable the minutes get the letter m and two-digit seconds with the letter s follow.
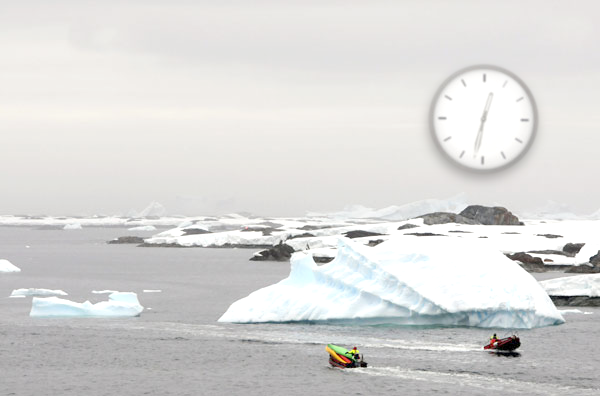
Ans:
12h32
